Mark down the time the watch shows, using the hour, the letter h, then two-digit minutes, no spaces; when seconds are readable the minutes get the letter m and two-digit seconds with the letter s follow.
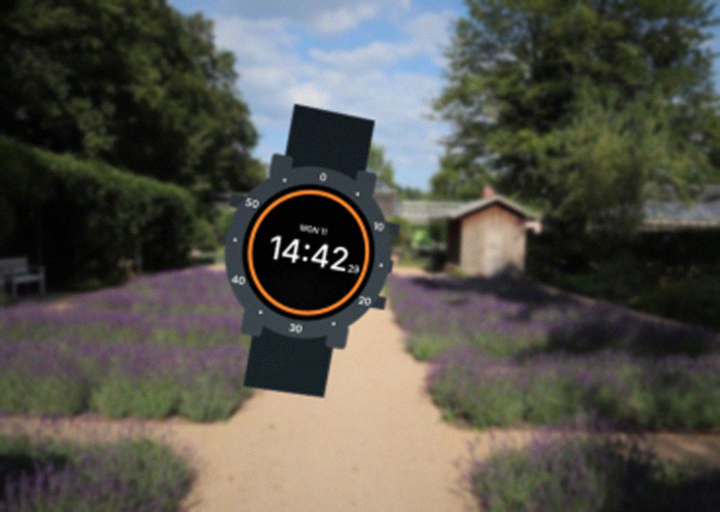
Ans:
14h42
